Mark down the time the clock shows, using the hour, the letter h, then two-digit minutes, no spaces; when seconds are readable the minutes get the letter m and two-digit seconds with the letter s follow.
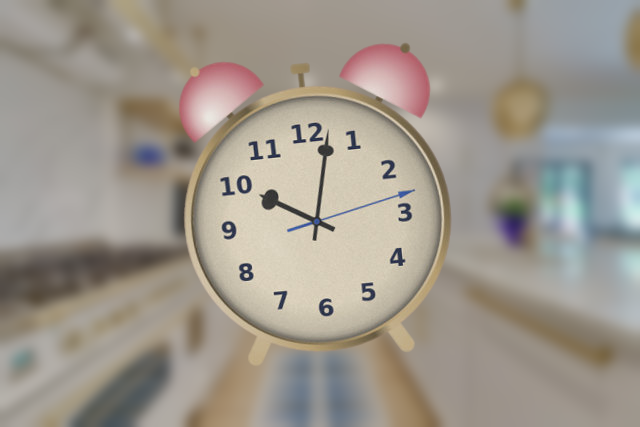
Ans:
10h02m13s
